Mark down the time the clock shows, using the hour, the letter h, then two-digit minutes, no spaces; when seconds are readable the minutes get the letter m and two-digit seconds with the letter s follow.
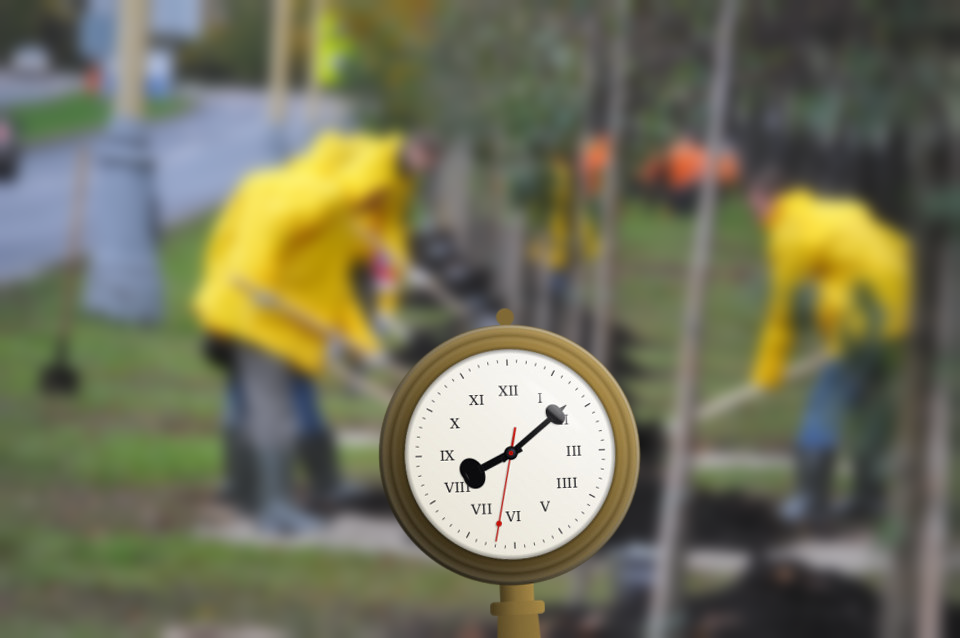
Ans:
8h08m32s
